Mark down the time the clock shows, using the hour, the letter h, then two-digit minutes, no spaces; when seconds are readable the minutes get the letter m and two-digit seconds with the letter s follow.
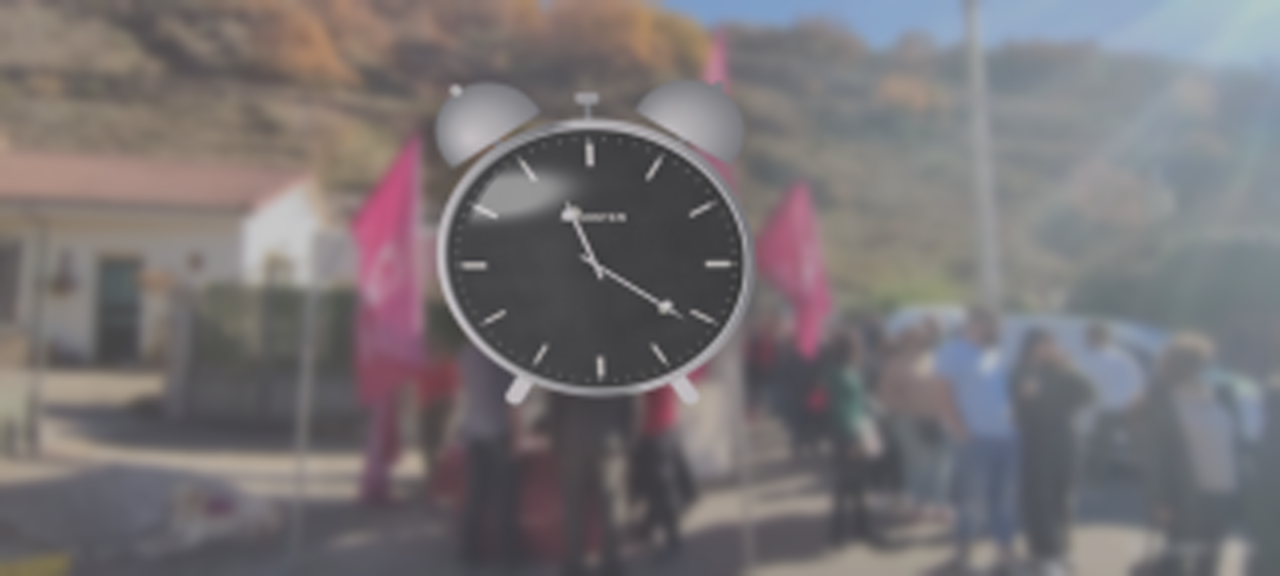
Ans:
11h21
